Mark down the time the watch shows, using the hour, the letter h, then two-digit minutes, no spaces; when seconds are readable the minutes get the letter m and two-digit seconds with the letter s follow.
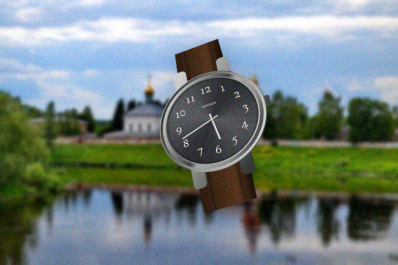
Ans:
5h42
